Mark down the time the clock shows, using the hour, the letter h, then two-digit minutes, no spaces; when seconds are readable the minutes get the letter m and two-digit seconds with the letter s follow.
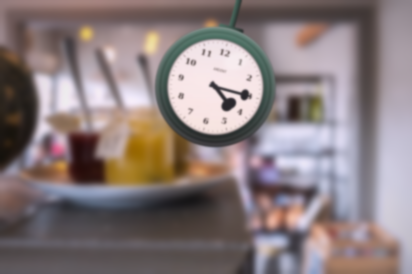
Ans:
4h15
